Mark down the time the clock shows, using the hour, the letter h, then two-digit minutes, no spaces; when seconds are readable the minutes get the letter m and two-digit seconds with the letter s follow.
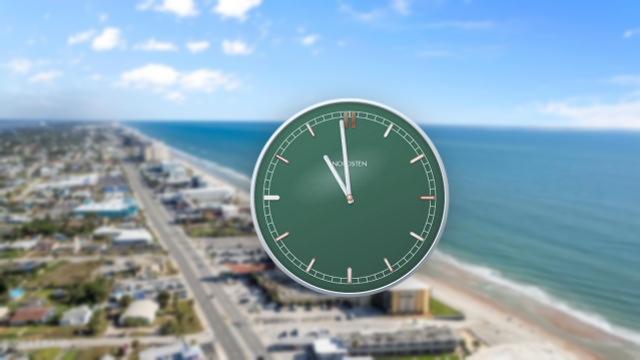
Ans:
10h59
